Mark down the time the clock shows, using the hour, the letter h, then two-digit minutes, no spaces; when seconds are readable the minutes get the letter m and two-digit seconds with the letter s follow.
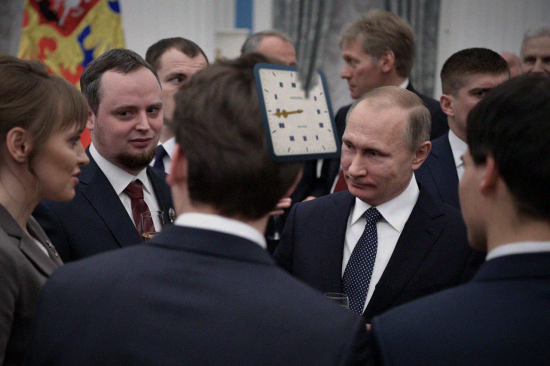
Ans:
8h44
